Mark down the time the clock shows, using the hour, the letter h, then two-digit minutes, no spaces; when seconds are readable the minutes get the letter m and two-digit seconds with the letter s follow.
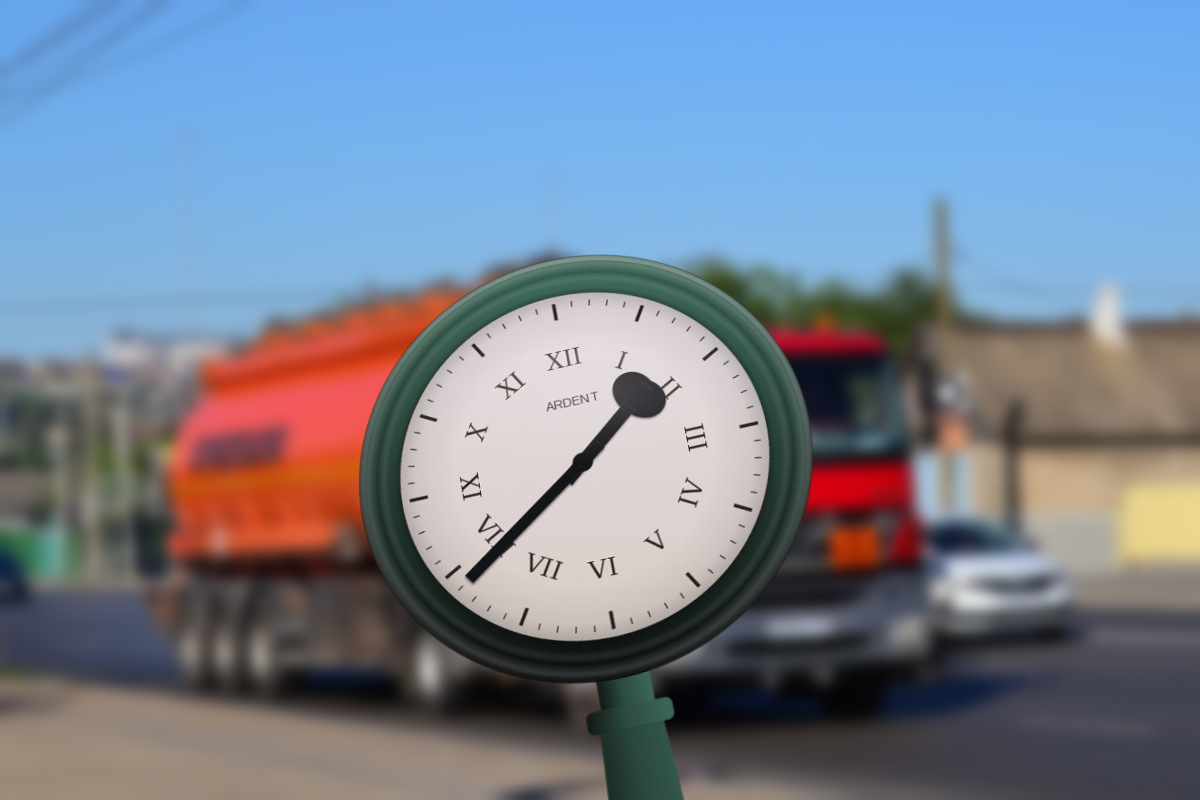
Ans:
1h39
